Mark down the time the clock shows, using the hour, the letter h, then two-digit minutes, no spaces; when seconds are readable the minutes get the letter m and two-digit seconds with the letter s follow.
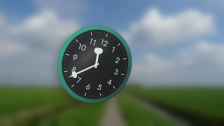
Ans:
11h38
